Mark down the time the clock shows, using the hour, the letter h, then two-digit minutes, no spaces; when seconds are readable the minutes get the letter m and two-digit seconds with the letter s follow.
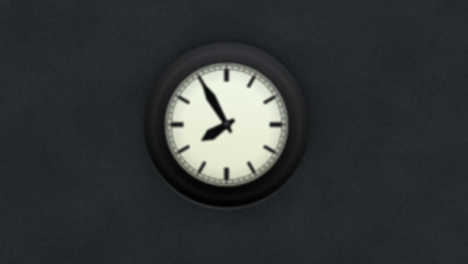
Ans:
7h55
